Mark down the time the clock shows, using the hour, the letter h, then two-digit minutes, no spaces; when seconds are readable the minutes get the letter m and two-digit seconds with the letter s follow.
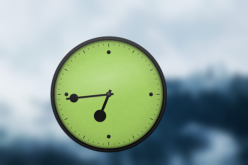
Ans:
6h44
